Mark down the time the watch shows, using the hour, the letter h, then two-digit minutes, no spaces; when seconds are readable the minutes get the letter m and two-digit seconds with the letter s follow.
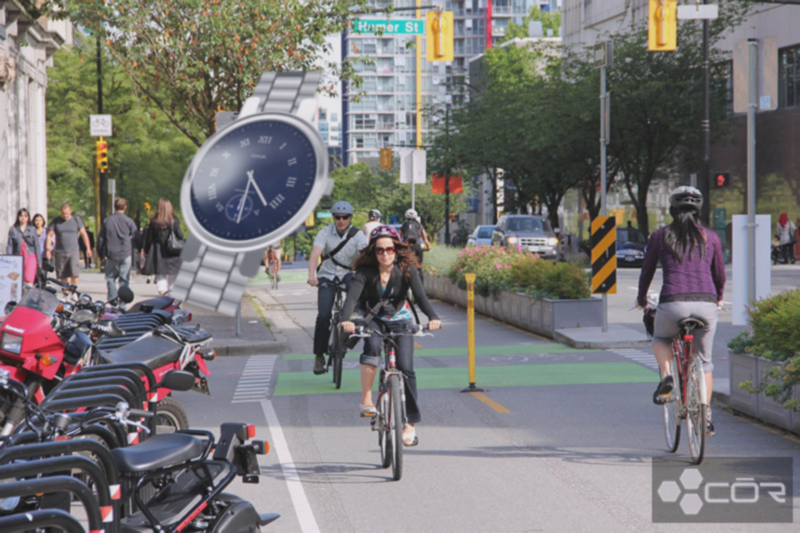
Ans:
4h29
